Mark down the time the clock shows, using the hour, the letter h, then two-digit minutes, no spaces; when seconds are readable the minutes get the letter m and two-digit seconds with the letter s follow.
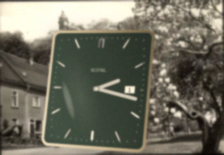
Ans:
2h17
